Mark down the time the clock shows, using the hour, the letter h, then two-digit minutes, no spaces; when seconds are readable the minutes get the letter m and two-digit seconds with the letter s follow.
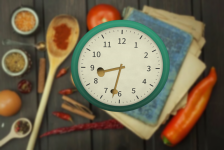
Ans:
8h32
